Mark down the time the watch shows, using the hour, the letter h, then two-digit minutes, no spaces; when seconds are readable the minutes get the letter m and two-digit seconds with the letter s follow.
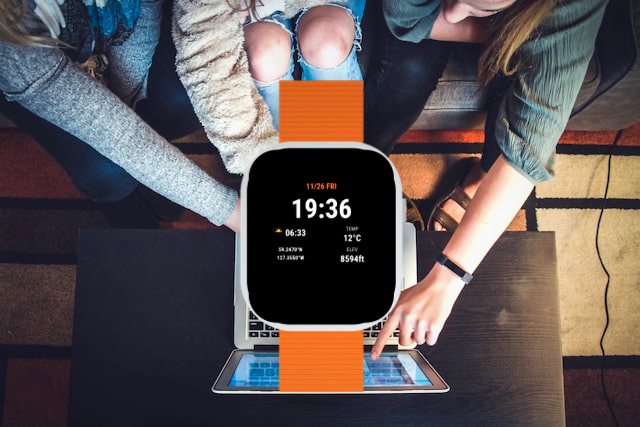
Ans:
19h36
